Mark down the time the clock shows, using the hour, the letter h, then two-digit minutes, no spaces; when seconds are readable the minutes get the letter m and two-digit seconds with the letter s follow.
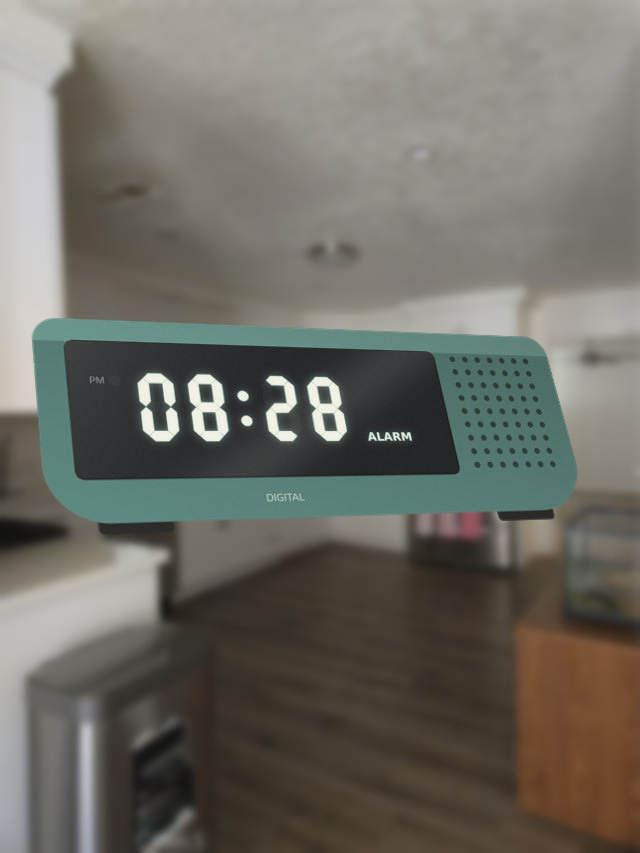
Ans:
8h28
